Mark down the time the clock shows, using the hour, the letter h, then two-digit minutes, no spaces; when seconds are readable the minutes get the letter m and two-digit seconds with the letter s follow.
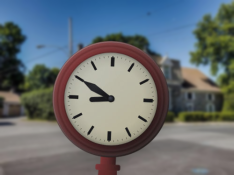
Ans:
8h50
